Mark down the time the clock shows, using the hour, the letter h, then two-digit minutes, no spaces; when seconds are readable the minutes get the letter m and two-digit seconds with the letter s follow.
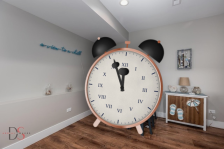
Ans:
11h56
